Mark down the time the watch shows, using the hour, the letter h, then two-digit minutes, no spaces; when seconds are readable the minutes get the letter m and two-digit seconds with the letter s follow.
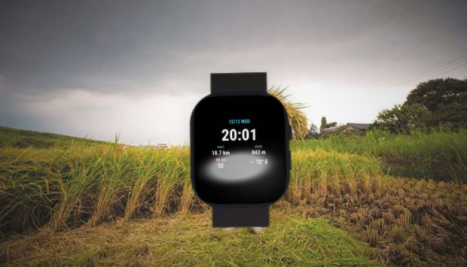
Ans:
20h01
